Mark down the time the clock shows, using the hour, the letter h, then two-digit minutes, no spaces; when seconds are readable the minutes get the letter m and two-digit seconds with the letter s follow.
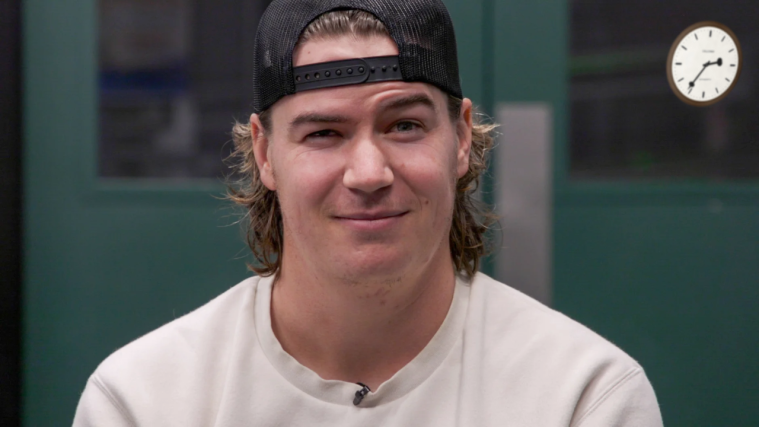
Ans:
2h36
